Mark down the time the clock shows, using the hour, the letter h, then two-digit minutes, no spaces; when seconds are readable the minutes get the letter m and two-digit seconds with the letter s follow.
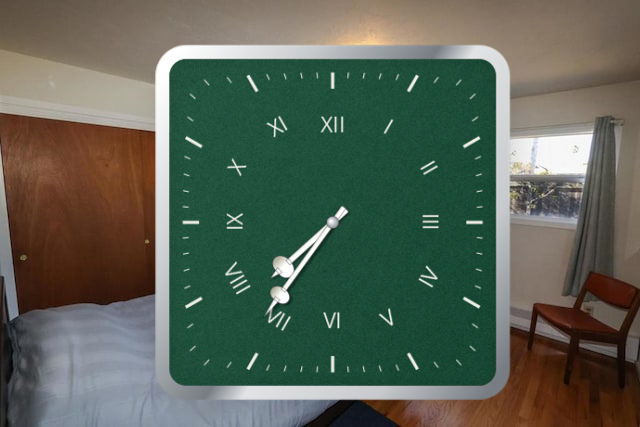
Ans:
7h36
